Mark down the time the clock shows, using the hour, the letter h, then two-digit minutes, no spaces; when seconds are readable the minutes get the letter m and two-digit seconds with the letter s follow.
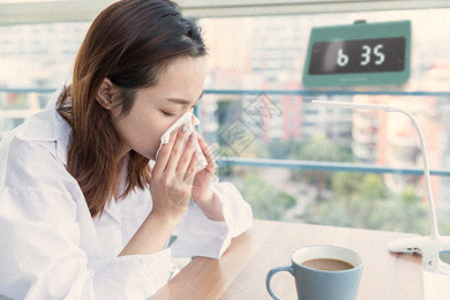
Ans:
6h35
